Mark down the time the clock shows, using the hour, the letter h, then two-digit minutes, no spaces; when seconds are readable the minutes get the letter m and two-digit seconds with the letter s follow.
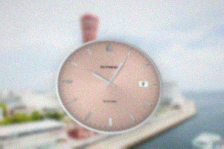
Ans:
10h05
